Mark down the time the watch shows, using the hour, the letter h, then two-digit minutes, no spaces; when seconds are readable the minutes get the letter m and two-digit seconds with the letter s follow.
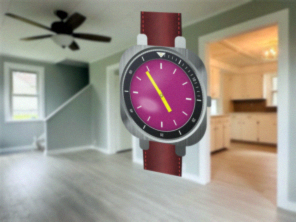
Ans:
4h54
